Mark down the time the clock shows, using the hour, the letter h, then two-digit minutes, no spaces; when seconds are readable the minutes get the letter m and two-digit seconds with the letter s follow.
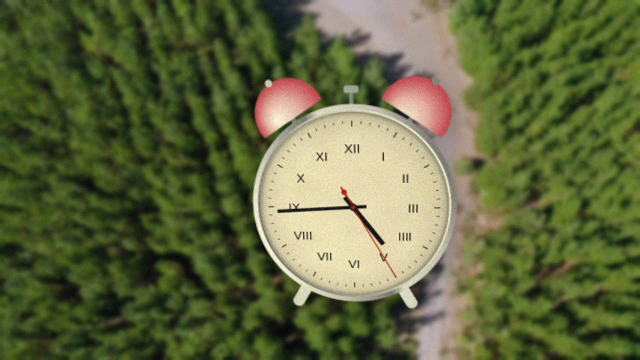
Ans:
4h44m25s
